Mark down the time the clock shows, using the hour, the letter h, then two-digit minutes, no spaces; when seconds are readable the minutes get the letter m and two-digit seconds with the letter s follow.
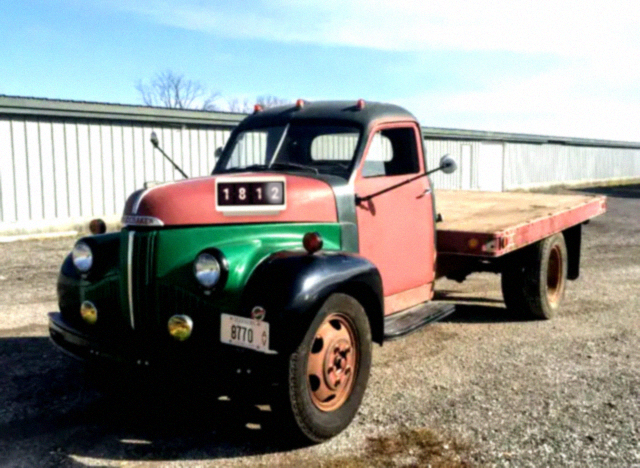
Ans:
18h12
